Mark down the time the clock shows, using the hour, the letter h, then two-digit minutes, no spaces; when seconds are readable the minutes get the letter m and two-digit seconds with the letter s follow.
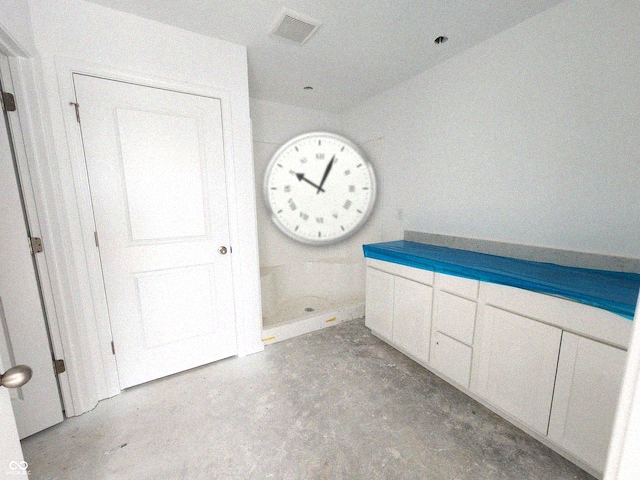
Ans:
10h04
